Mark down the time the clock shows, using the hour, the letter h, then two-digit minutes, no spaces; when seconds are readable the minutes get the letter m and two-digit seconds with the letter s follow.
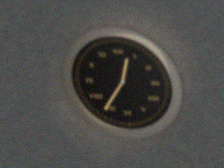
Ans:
12h36
